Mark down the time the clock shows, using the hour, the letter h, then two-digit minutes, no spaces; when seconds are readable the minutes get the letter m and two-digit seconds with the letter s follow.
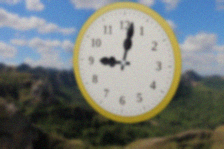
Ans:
9h02
